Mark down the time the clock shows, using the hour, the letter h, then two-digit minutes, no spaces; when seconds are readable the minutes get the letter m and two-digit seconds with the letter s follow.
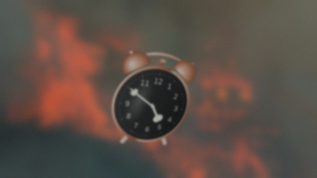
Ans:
4h50
